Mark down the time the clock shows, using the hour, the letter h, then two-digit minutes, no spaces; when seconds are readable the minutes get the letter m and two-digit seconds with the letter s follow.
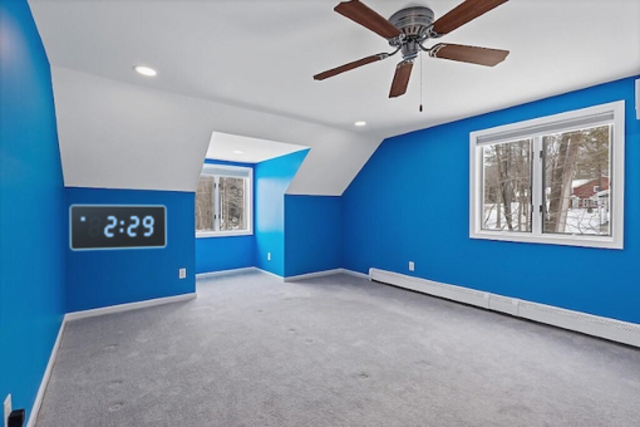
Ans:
2h29
